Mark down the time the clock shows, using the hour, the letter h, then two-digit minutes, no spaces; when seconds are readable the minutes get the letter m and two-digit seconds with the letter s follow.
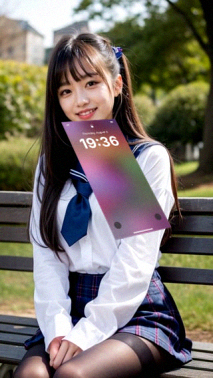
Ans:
19h36
